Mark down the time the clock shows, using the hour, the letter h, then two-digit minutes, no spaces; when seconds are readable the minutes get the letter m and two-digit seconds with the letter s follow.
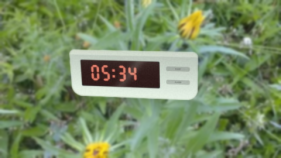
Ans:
5h34
